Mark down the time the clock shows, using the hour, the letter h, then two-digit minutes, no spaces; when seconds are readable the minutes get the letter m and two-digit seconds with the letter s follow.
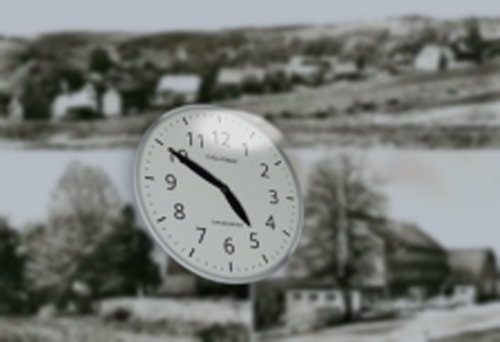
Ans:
4h50
